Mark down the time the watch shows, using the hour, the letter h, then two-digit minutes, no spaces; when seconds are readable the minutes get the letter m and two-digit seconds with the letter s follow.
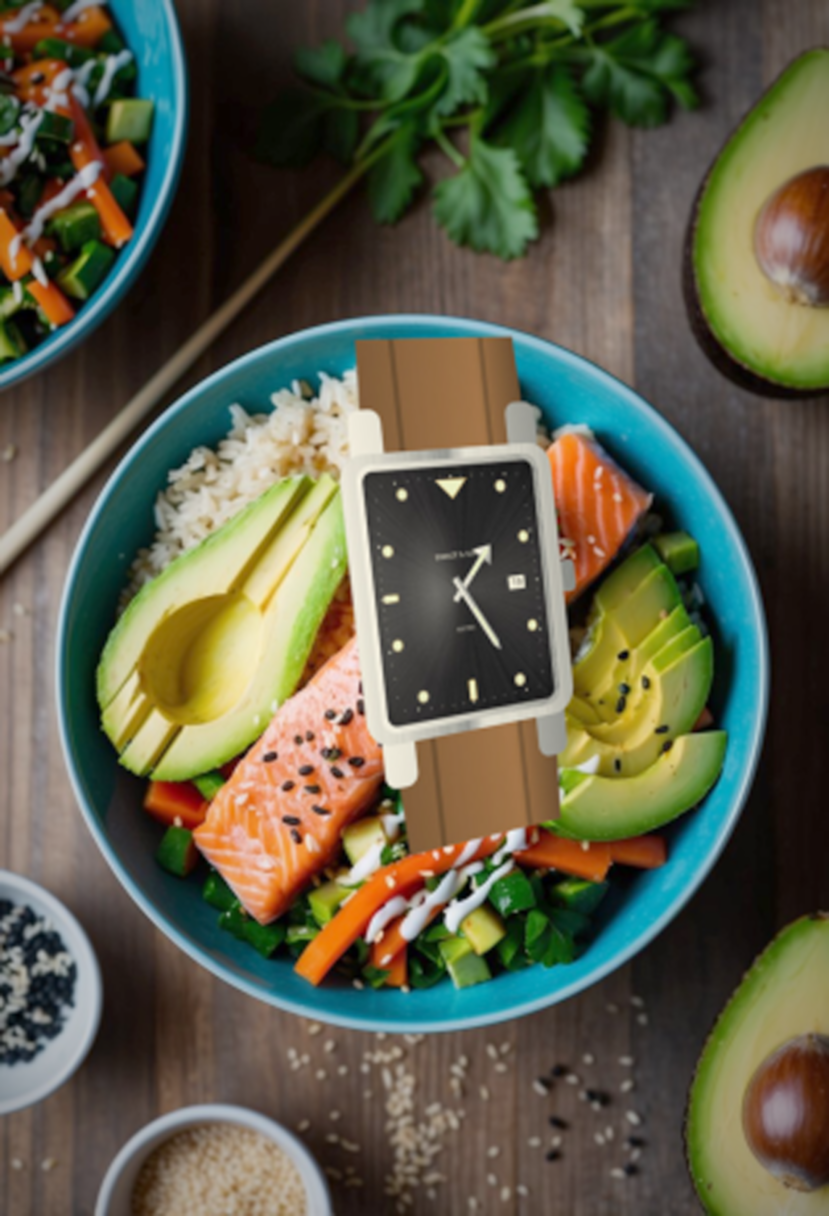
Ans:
1h25
